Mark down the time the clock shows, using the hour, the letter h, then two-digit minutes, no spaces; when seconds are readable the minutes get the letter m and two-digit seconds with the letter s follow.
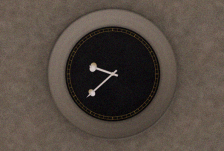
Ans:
9h38
